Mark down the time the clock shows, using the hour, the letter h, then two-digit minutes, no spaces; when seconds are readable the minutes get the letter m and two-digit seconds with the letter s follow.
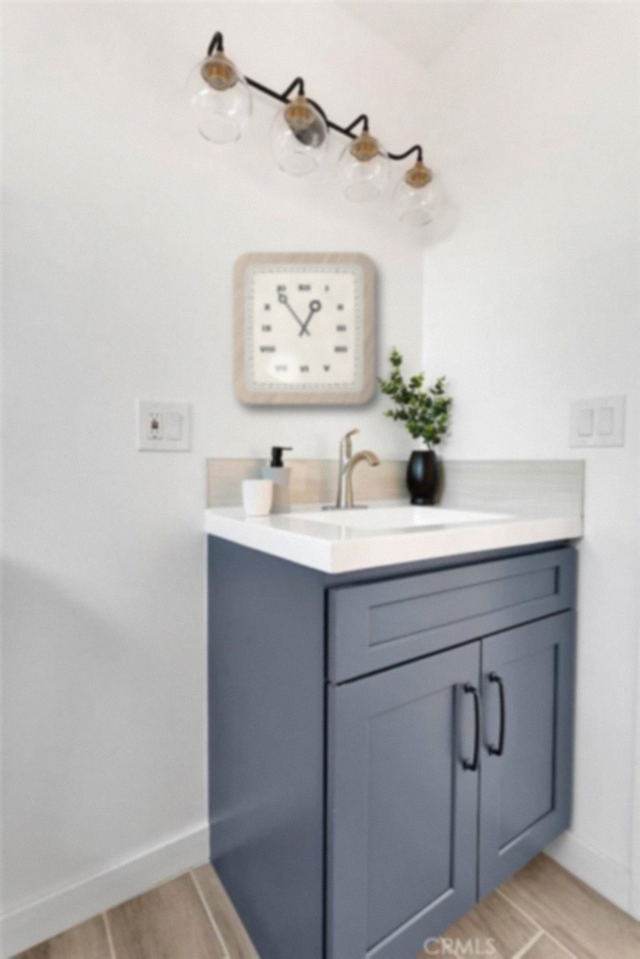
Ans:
12h54
